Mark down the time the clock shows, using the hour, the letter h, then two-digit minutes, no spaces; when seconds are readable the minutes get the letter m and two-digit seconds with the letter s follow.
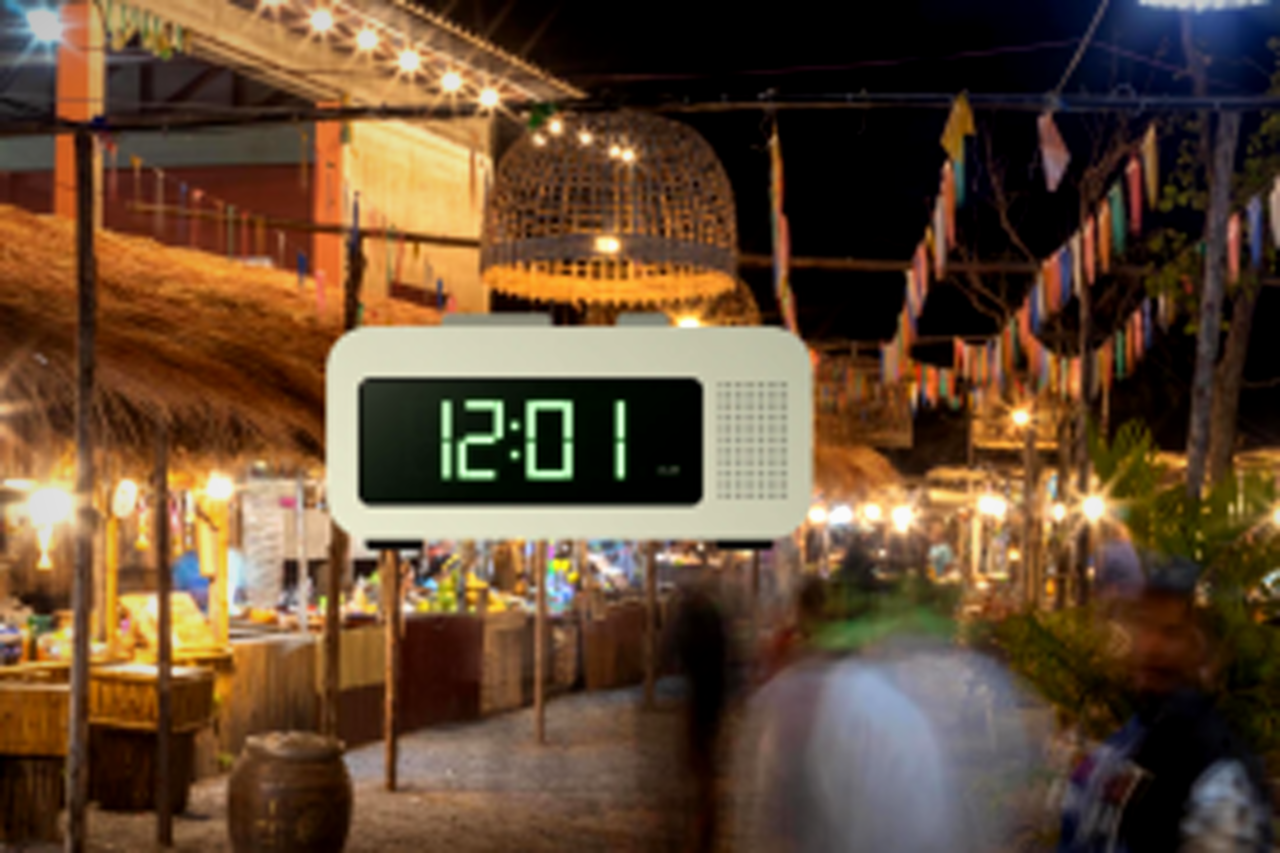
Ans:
12h01
